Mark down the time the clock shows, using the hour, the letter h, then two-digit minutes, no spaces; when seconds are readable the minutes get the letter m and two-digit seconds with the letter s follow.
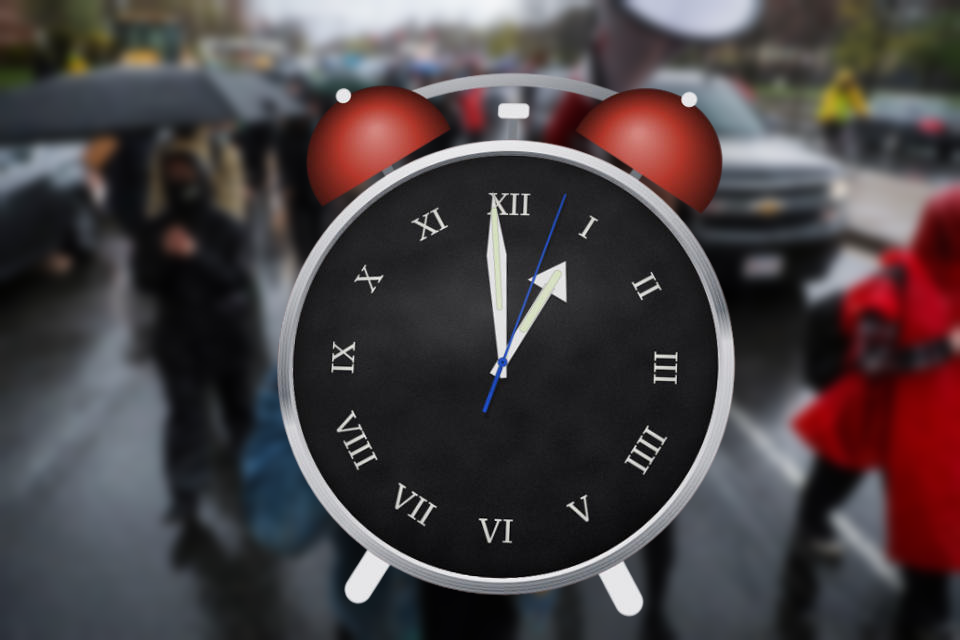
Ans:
12h59m03s
